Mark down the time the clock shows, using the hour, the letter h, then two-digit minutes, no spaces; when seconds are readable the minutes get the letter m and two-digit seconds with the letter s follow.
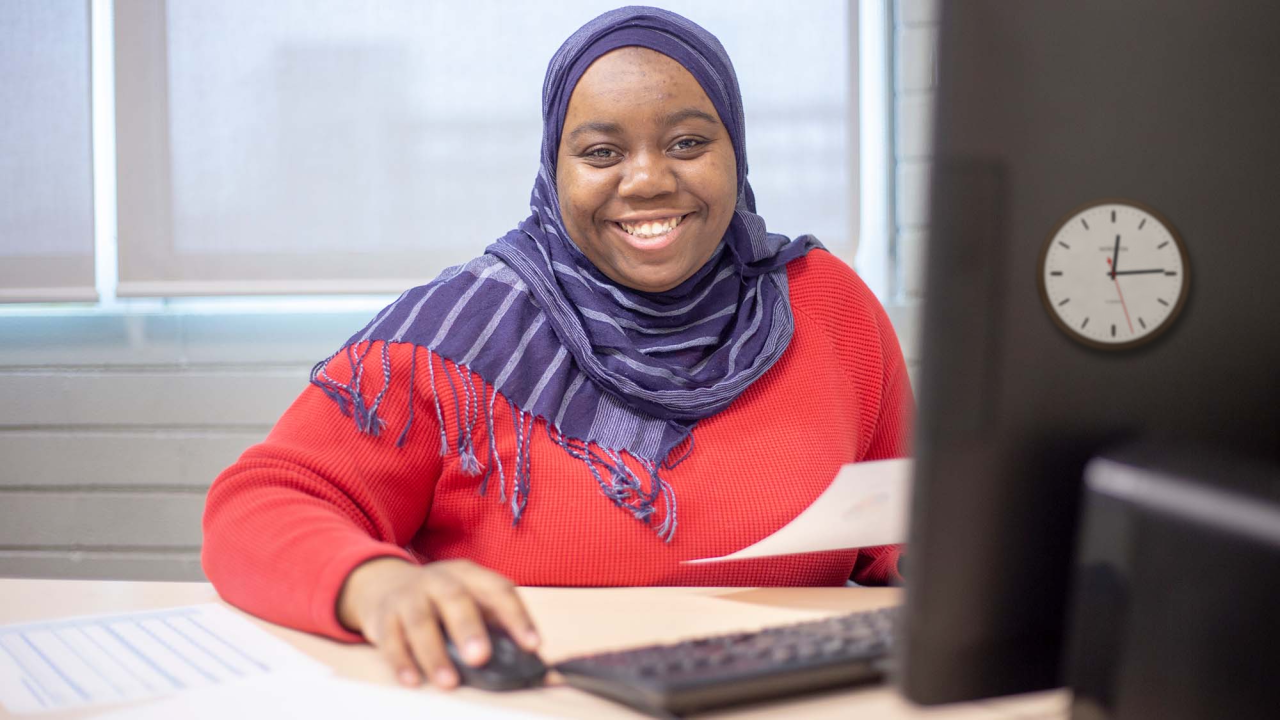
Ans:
12h14m27s
